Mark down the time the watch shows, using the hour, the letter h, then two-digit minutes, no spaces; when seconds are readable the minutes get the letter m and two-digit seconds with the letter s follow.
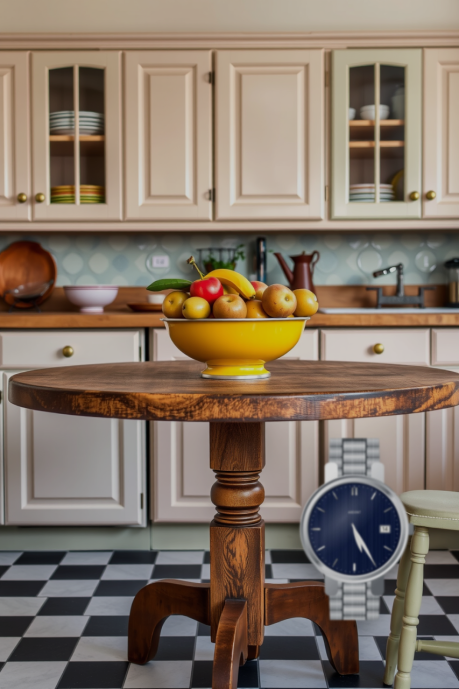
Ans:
5h25
